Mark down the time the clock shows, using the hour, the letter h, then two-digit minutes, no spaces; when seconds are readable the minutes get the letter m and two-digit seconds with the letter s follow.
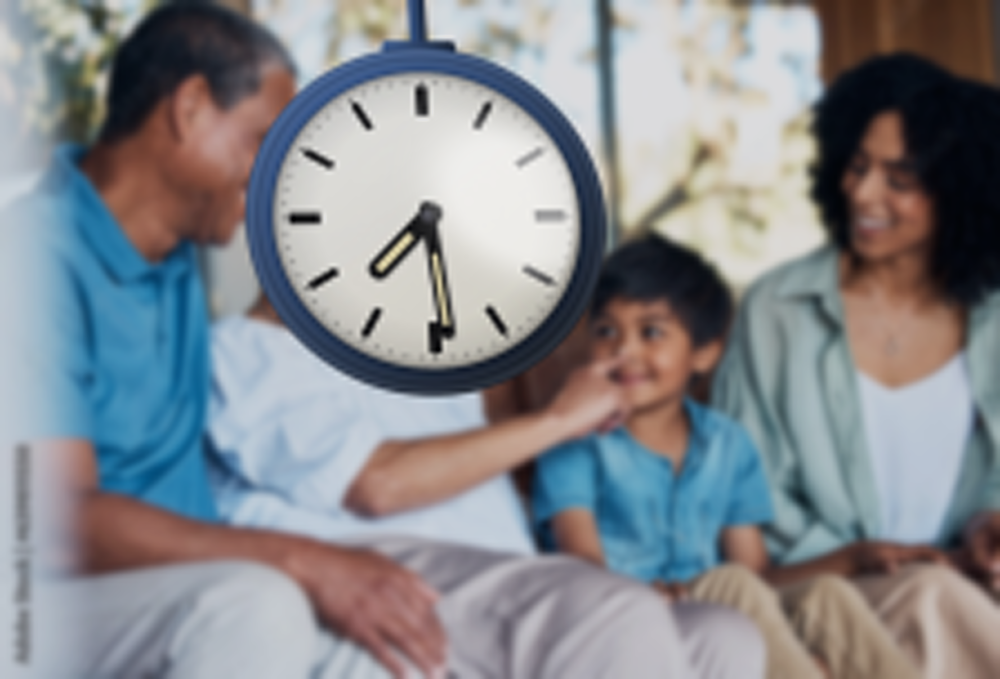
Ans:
7h29
